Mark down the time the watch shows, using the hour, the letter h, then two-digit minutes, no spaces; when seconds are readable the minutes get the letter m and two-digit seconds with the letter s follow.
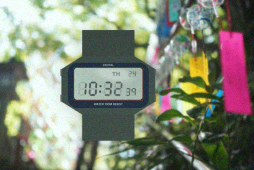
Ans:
10h32m39s
